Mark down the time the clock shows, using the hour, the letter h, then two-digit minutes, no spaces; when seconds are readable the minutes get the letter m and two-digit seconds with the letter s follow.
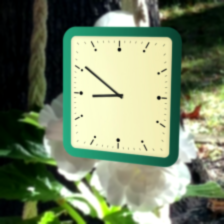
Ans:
8h51
